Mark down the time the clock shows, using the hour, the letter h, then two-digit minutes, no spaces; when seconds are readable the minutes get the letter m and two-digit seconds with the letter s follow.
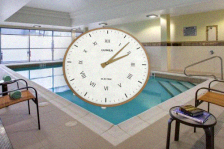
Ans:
2h07
